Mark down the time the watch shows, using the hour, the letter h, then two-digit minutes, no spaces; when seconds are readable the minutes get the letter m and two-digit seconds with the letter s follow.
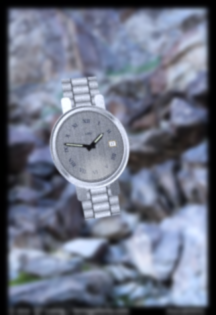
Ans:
1h47
